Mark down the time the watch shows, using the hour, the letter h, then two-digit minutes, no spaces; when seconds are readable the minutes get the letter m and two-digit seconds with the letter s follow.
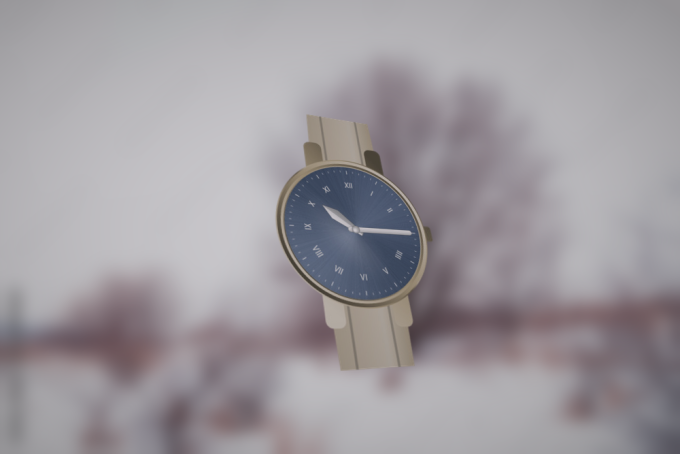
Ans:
10h15
